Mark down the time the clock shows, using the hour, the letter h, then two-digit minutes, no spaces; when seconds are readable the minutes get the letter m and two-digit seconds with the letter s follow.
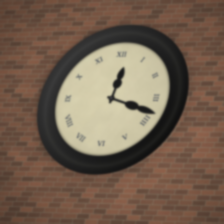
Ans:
12h18
